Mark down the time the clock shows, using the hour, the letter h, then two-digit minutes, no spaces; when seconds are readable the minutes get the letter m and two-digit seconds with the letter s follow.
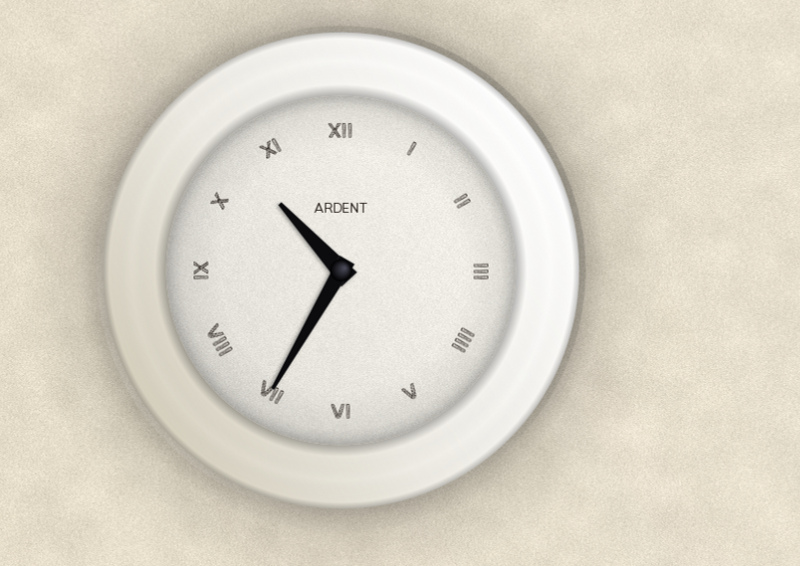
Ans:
10h35
